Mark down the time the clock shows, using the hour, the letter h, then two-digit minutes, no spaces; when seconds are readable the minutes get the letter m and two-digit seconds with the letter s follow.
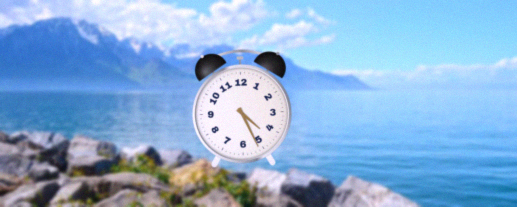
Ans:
4h26
